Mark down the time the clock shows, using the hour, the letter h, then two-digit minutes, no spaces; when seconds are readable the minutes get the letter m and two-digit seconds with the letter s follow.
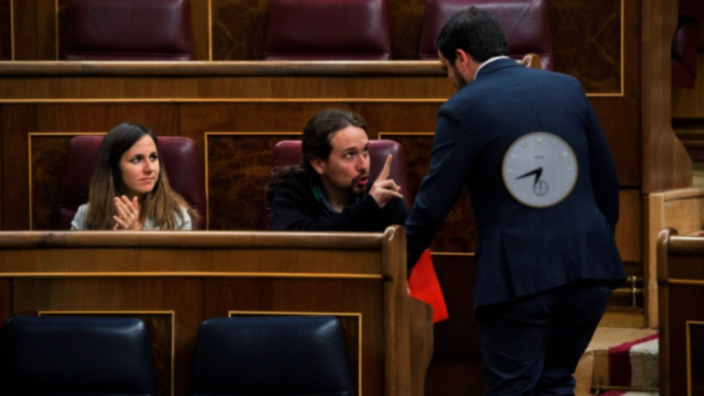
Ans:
6h42
